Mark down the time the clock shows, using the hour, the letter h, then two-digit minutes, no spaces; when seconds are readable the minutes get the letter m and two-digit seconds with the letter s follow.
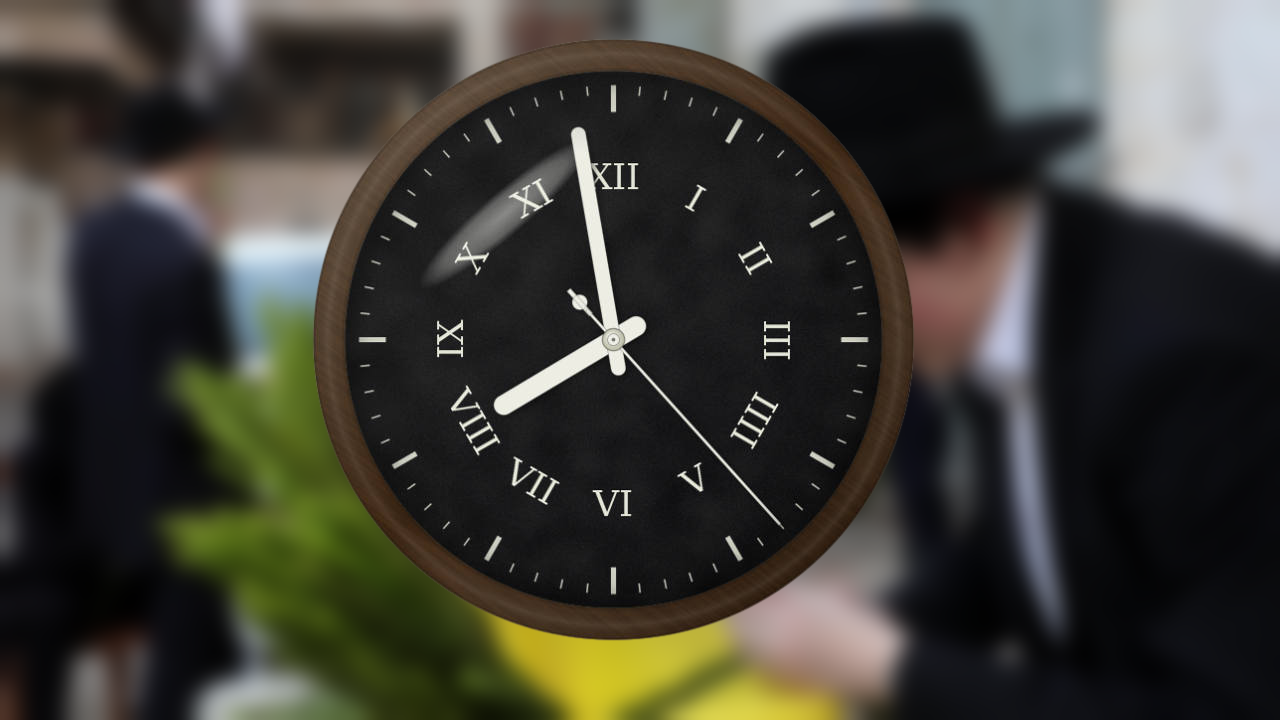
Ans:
7h58m23s
